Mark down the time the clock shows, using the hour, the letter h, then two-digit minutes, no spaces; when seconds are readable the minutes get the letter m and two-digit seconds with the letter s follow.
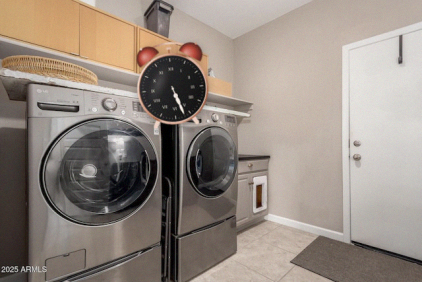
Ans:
5h27
